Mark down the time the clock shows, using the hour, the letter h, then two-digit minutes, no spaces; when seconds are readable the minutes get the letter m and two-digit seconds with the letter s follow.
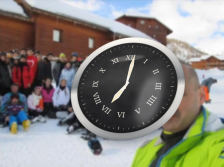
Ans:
7h01
